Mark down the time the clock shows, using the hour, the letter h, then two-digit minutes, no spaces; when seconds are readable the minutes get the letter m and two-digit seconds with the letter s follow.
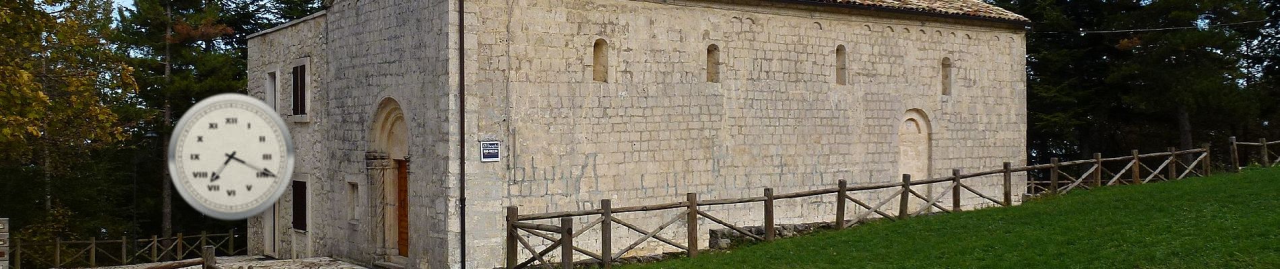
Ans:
7h19
